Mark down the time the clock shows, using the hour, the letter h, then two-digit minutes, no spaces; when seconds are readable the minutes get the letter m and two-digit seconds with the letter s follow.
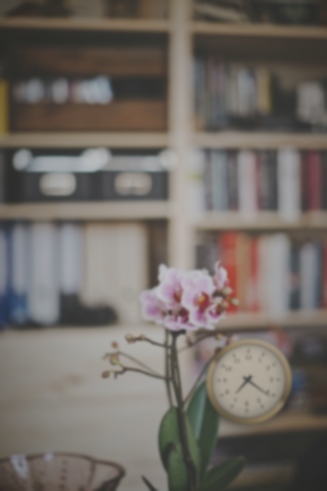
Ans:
7h21
